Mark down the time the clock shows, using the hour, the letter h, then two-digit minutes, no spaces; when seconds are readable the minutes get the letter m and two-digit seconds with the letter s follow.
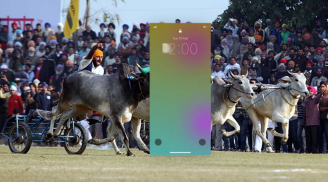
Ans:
12h00
